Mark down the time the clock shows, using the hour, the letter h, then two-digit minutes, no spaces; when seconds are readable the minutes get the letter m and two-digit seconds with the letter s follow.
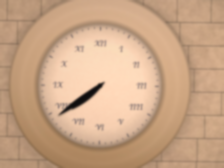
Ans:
7h39
